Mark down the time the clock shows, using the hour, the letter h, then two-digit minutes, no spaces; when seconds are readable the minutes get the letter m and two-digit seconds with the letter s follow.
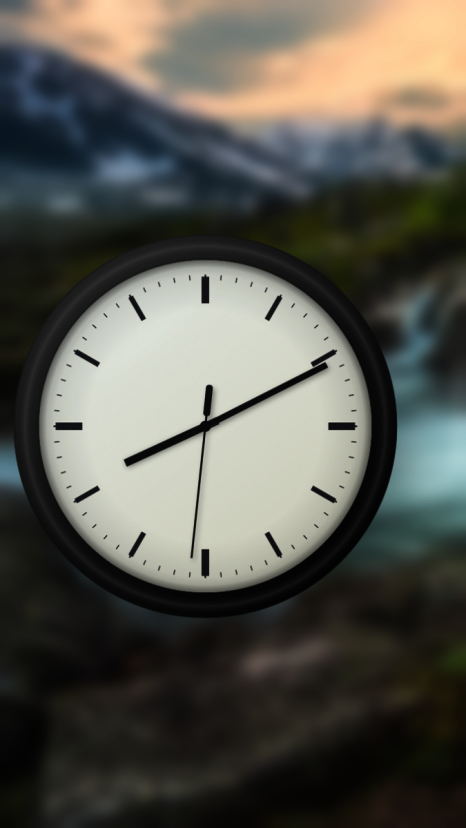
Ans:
8h10m31s
